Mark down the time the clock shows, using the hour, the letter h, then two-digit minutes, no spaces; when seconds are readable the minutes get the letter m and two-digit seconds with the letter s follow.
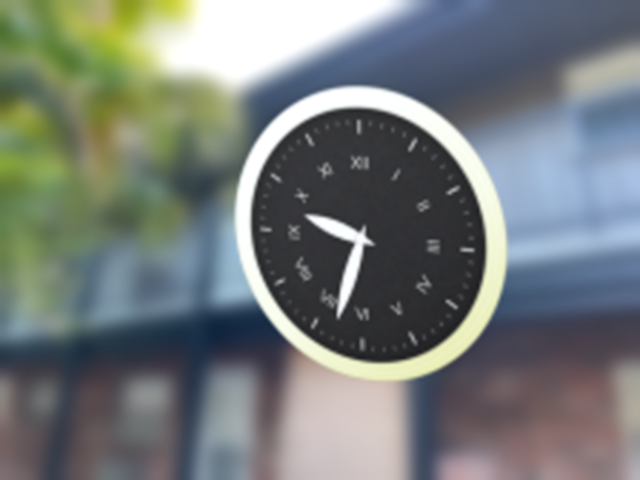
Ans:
9h33
